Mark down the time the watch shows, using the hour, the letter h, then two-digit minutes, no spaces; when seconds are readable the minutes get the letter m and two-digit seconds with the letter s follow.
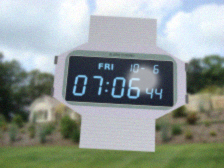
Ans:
7h06m44s
